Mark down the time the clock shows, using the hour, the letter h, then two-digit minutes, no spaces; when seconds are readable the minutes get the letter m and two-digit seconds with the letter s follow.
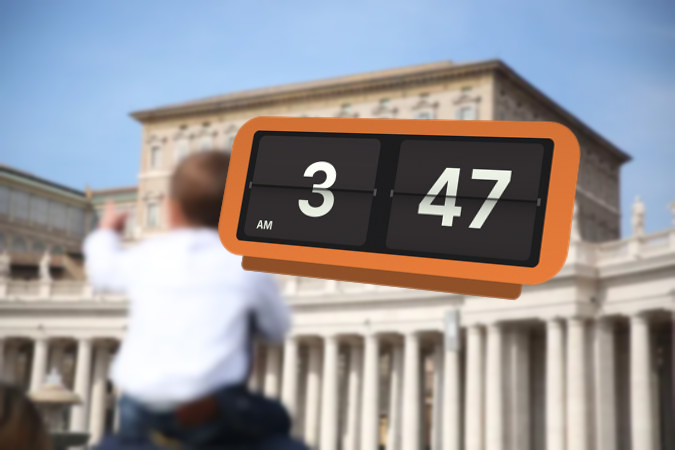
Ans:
3h47
